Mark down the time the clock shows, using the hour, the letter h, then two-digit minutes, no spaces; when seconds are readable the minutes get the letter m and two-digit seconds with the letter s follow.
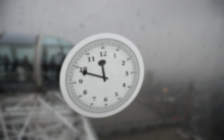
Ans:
11h49
